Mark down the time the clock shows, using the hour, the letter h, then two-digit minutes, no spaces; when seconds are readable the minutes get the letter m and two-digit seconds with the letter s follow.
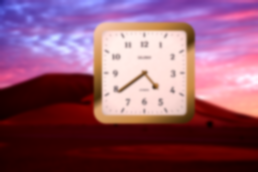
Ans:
4h39
